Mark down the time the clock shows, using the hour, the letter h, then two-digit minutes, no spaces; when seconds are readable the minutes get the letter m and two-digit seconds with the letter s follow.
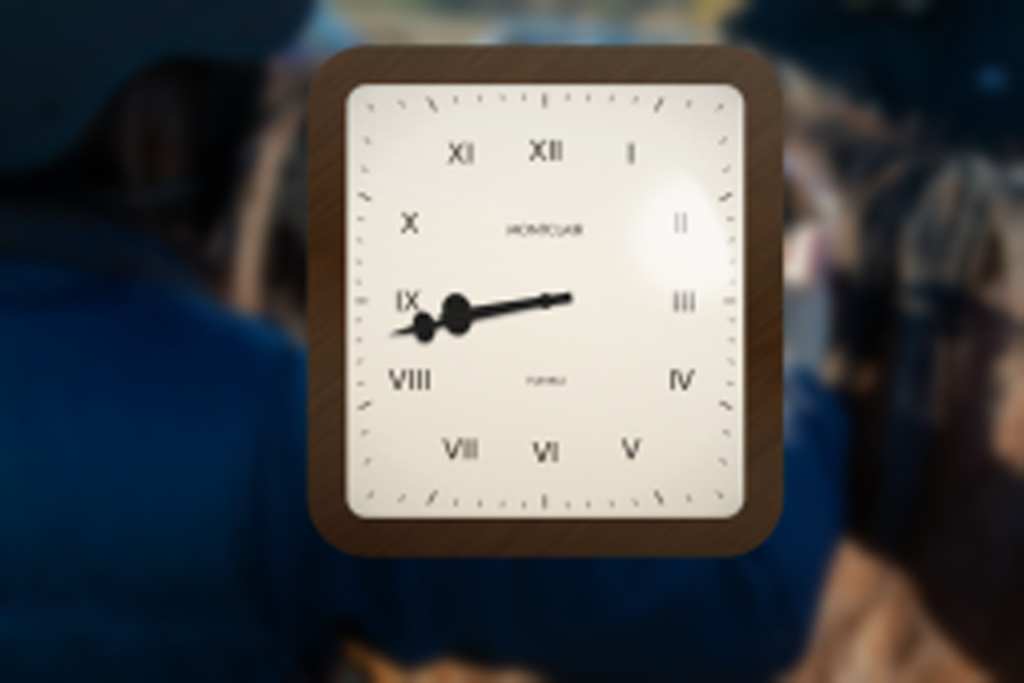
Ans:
8h43
